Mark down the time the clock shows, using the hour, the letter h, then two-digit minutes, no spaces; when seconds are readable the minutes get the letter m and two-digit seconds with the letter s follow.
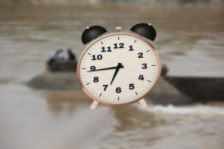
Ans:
6h44
